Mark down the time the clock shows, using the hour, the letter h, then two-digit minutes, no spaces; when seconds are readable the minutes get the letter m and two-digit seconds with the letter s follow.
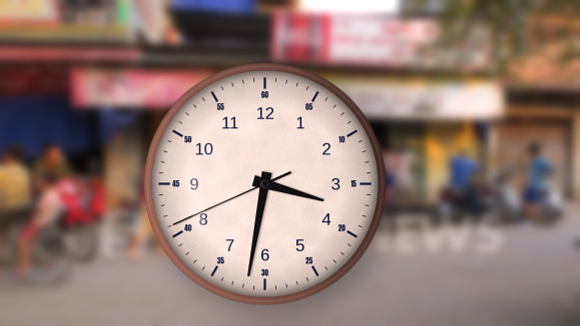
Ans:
3h31m41s
